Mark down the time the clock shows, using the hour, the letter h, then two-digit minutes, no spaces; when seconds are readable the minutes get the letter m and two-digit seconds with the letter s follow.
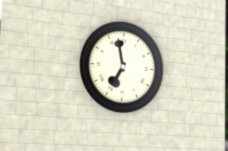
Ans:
6h58
